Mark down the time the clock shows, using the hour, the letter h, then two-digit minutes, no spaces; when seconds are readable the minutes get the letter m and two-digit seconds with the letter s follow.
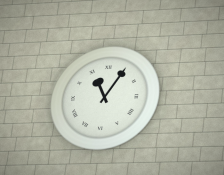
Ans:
11h05
